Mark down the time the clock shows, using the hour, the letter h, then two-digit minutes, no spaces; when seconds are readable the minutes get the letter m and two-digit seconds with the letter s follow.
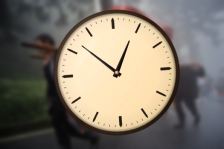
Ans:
12h52
